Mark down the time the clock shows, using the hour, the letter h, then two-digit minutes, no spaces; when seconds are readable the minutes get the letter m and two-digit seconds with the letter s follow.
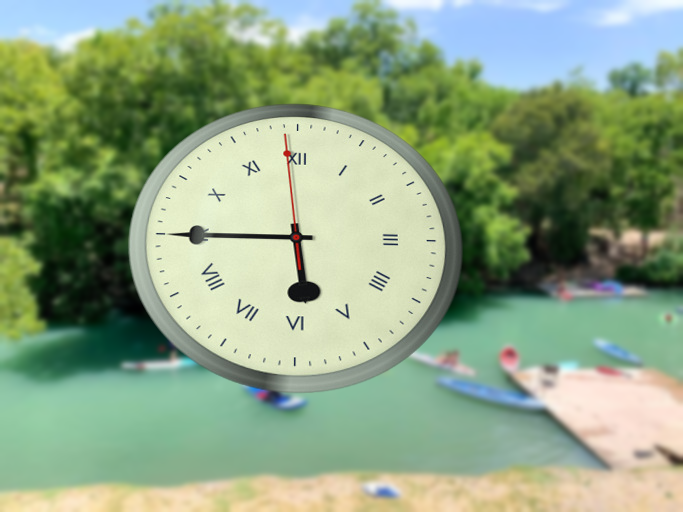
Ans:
5h44m59s
